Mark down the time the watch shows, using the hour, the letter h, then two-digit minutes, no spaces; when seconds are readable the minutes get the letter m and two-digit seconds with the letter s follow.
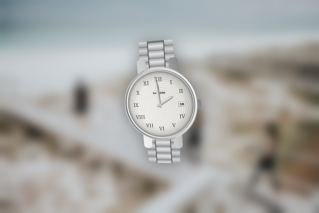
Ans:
1h59
